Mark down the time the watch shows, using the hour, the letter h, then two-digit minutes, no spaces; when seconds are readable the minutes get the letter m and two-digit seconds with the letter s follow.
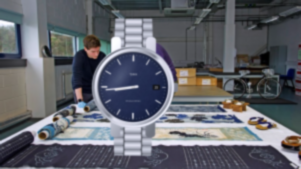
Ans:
8h44
